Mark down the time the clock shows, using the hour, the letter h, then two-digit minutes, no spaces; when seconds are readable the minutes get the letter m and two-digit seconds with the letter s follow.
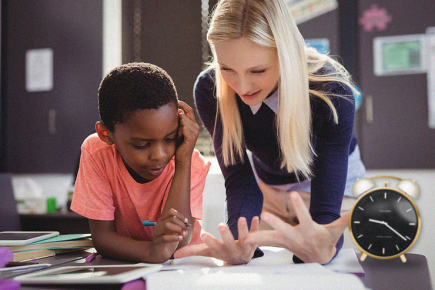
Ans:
9h21
